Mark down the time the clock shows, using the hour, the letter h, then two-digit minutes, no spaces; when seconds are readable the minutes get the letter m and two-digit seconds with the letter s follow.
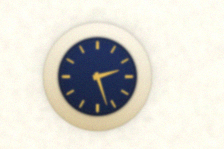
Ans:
2h27
